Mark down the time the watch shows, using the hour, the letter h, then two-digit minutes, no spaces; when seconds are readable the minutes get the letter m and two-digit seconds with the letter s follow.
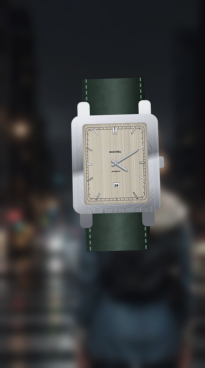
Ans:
4h10
